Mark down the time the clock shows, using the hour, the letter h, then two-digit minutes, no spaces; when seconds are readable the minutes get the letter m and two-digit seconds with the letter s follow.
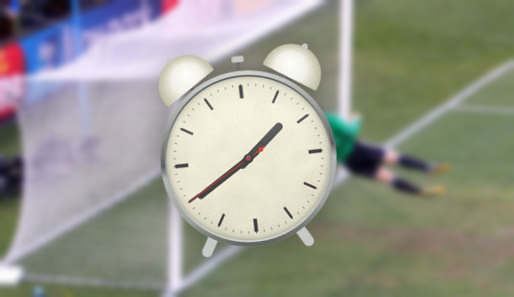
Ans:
1h39m40s
